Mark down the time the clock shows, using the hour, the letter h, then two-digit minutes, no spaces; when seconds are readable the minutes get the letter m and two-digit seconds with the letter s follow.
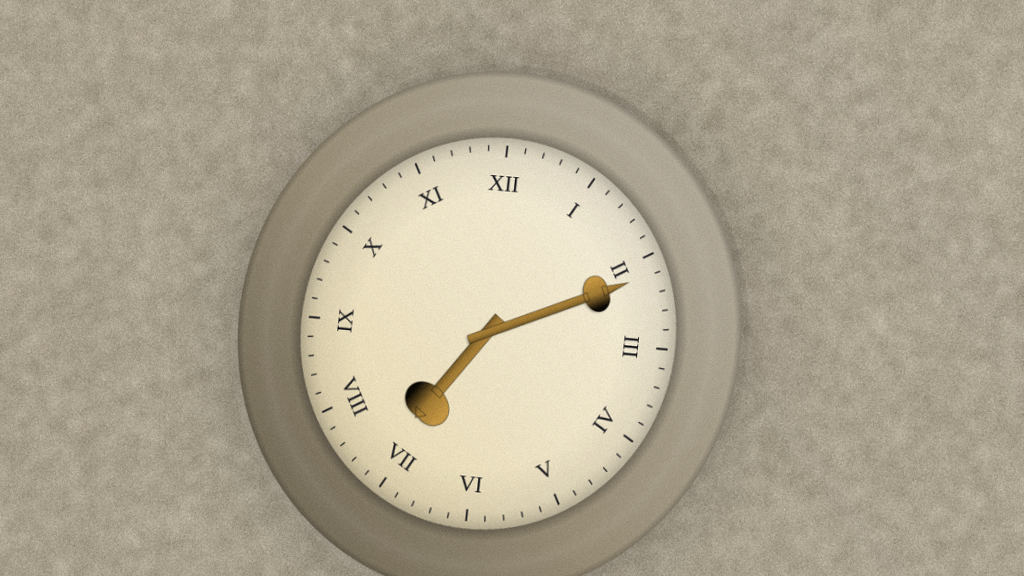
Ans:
7h11
